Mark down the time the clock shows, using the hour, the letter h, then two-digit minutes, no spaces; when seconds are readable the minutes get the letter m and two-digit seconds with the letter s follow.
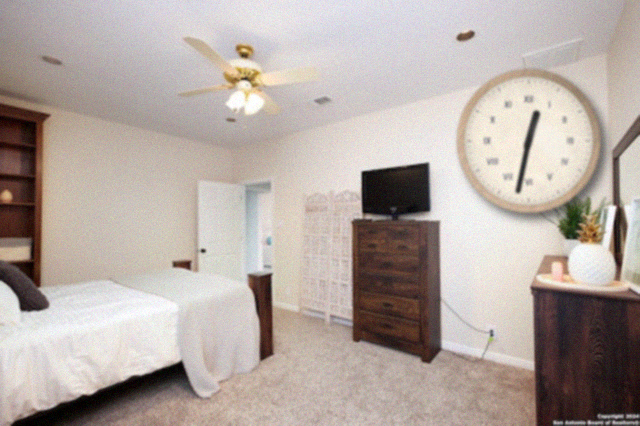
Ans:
12h32
